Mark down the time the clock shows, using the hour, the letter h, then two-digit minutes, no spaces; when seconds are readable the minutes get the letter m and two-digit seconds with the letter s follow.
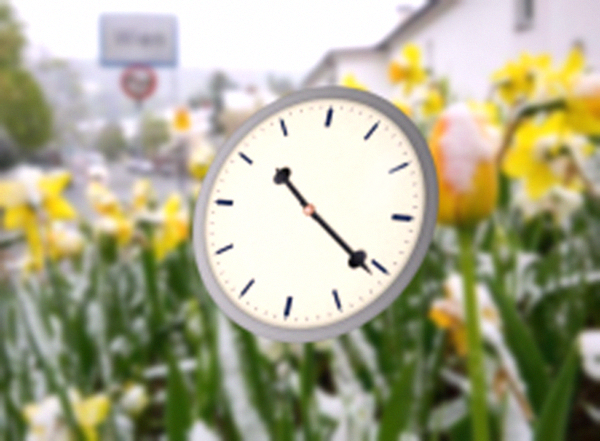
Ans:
10h21
